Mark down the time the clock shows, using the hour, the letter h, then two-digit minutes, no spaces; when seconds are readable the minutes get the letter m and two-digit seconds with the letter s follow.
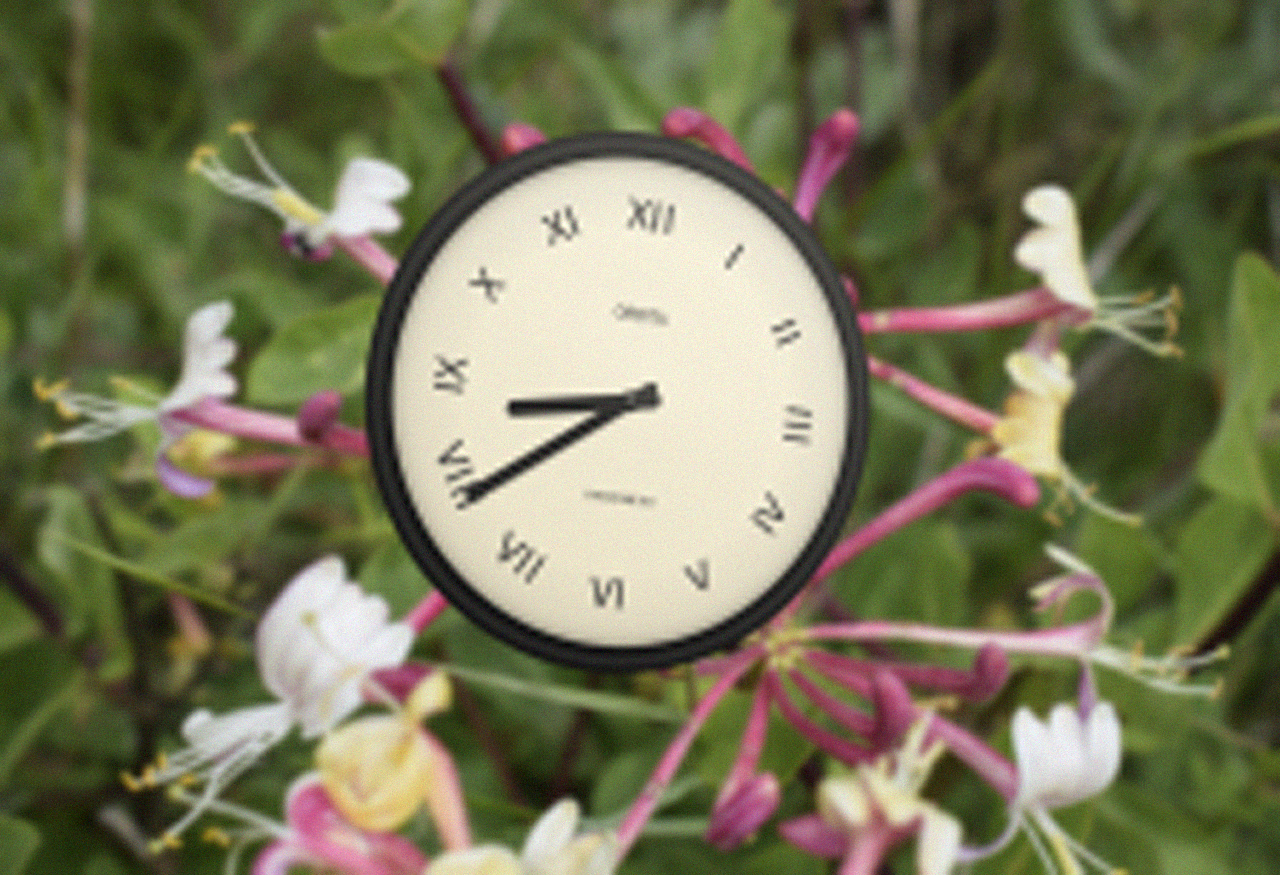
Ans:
8h39
